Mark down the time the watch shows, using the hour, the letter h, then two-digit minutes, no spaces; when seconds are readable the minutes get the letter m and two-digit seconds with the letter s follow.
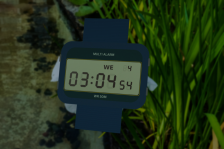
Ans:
3h04m54s
